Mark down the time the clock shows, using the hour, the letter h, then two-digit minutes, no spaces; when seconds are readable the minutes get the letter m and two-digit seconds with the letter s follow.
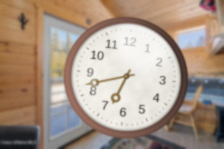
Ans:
6h42
